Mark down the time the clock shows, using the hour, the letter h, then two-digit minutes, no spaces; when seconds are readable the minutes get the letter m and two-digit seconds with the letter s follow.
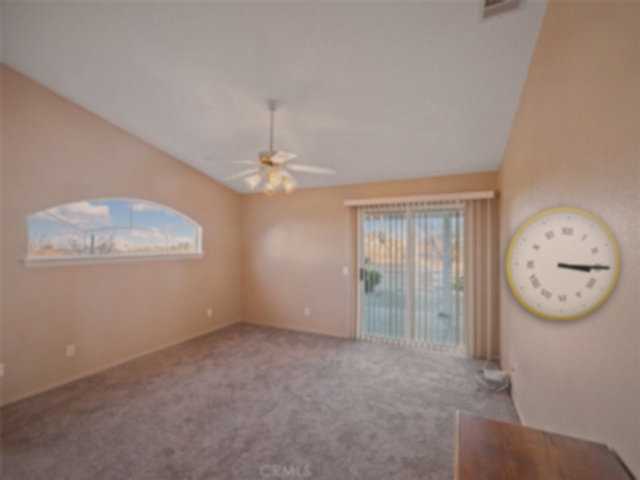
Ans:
3h15
